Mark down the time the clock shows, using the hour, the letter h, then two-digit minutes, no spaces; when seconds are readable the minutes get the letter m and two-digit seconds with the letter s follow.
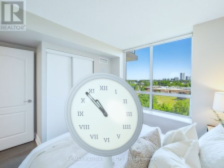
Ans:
10h53
